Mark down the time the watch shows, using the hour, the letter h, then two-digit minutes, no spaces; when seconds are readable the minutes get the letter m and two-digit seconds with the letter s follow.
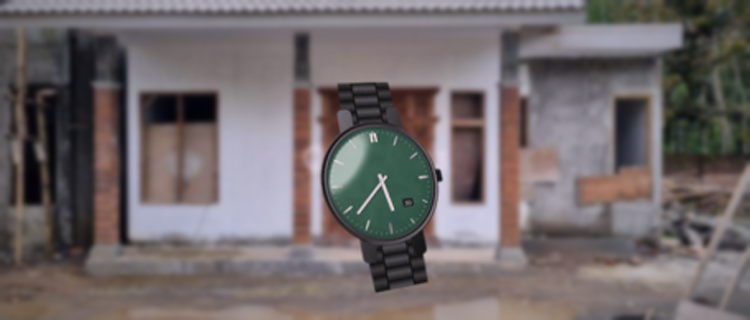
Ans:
5h38
